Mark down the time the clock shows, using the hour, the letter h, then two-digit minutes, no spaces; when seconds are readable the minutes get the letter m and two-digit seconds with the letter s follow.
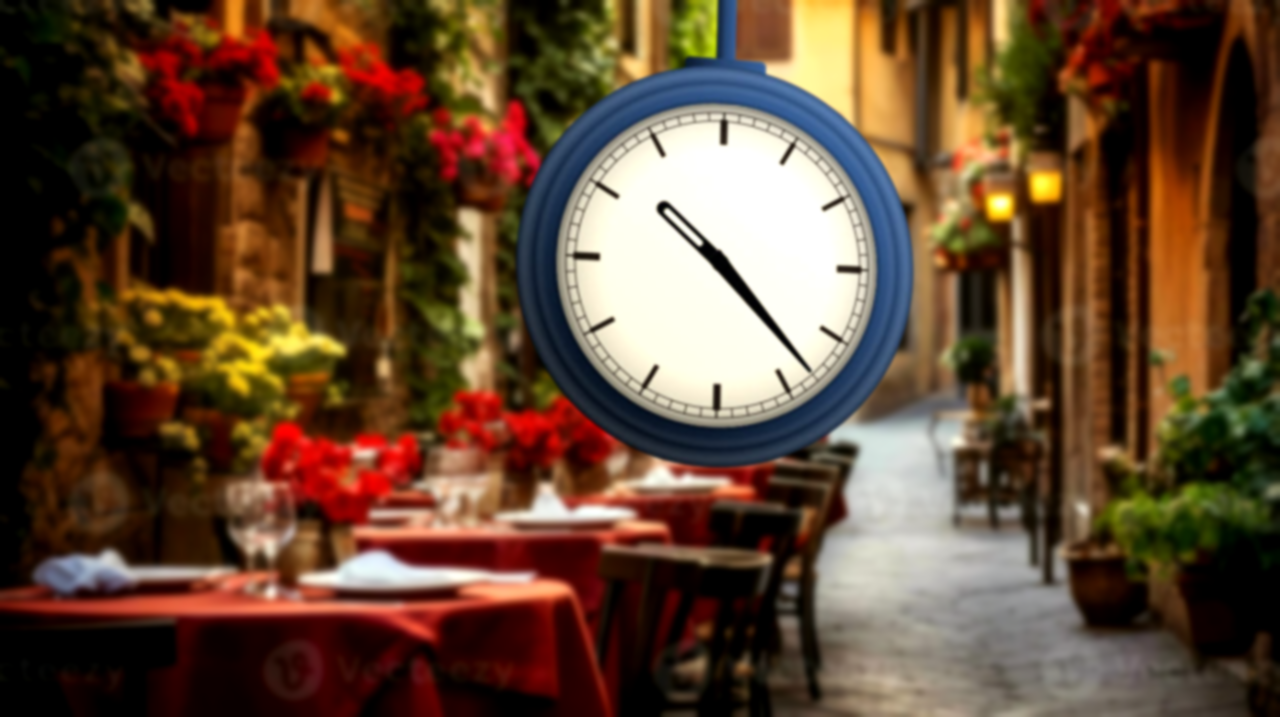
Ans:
10h23
